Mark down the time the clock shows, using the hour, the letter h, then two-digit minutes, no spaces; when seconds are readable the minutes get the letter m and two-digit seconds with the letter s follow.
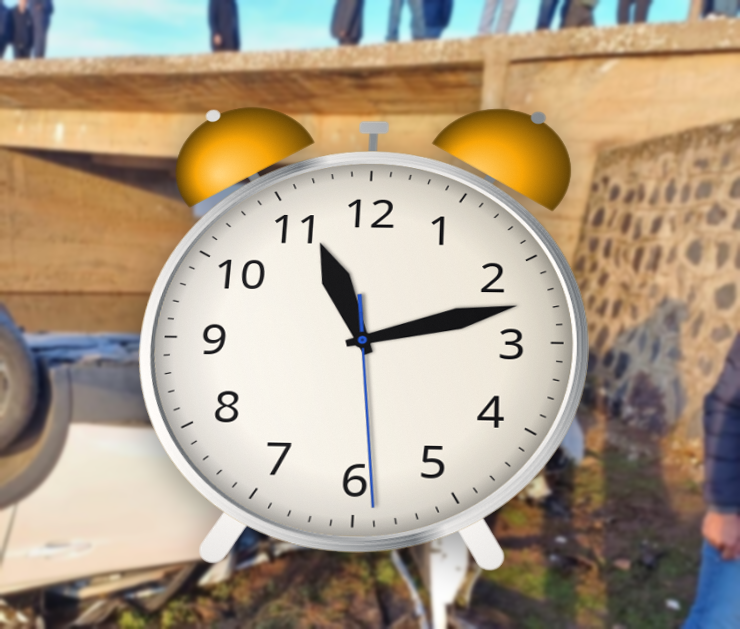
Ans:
11h12m29s
